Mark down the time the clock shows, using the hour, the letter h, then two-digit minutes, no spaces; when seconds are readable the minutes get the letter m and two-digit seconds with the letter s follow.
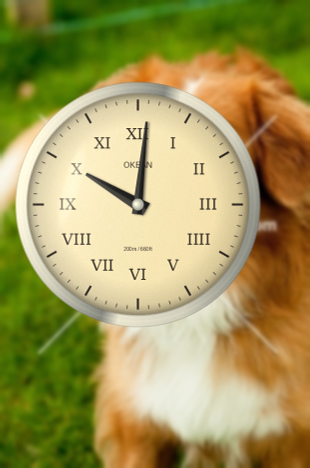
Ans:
10h01
